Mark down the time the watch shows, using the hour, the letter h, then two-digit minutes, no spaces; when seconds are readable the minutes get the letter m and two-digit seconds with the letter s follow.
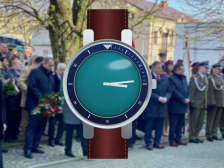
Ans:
3h14
